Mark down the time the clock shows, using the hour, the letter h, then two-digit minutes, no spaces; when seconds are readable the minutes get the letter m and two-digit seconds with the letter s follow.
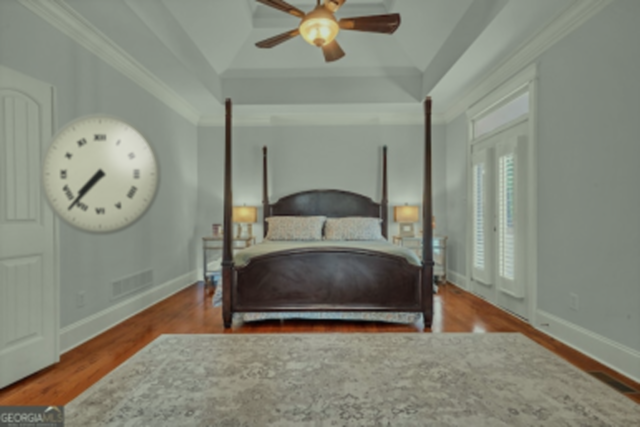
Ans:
7h37
